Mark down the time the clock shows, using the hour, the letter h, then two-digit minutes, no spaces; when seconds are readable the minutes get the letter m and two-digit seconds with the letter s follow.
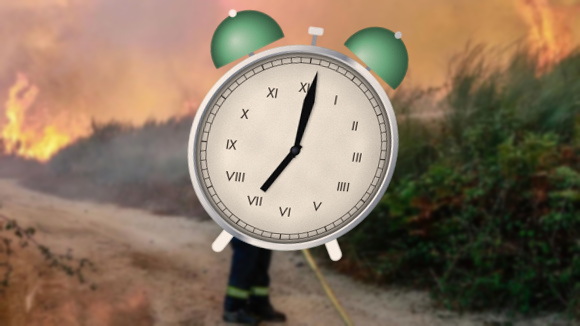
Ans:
7h01
